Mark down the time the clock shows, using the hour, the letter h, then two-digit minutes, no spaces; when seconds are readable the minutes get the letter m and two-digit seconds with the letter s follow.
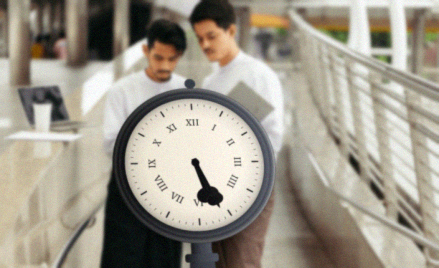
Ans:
5h26
